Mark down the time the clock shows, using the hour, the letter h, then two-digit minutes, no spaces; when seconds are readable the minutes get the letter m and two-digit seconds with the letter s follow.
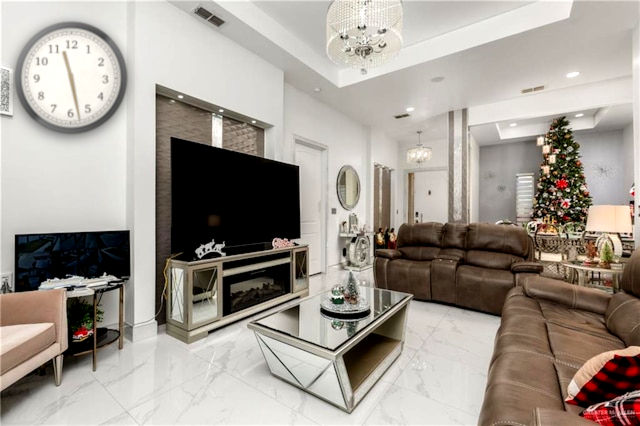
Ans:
11h28
